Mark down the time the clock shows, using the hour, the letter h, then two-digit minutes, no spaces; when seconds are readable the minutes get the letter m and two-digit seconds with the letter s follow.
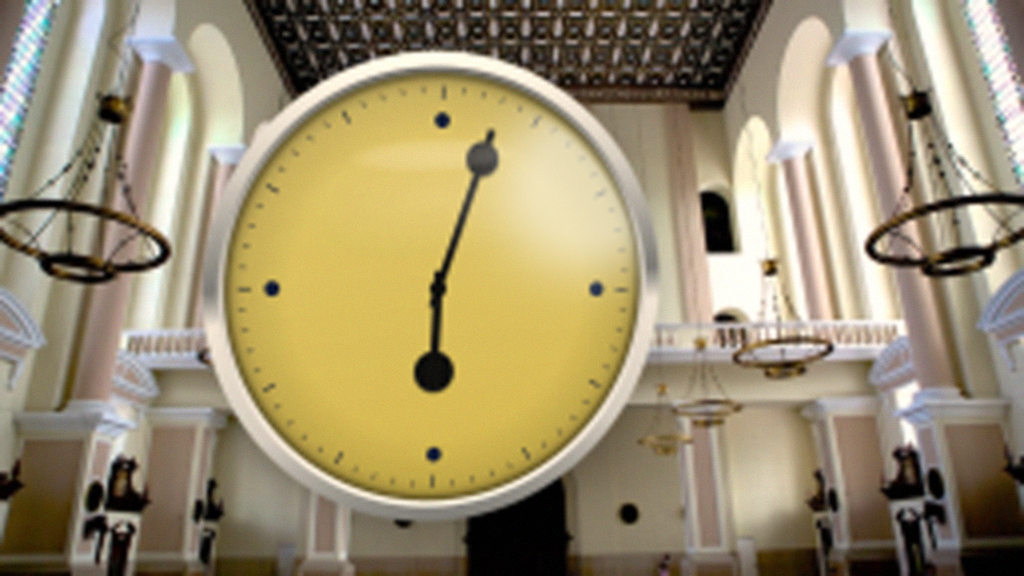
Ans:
6h03
